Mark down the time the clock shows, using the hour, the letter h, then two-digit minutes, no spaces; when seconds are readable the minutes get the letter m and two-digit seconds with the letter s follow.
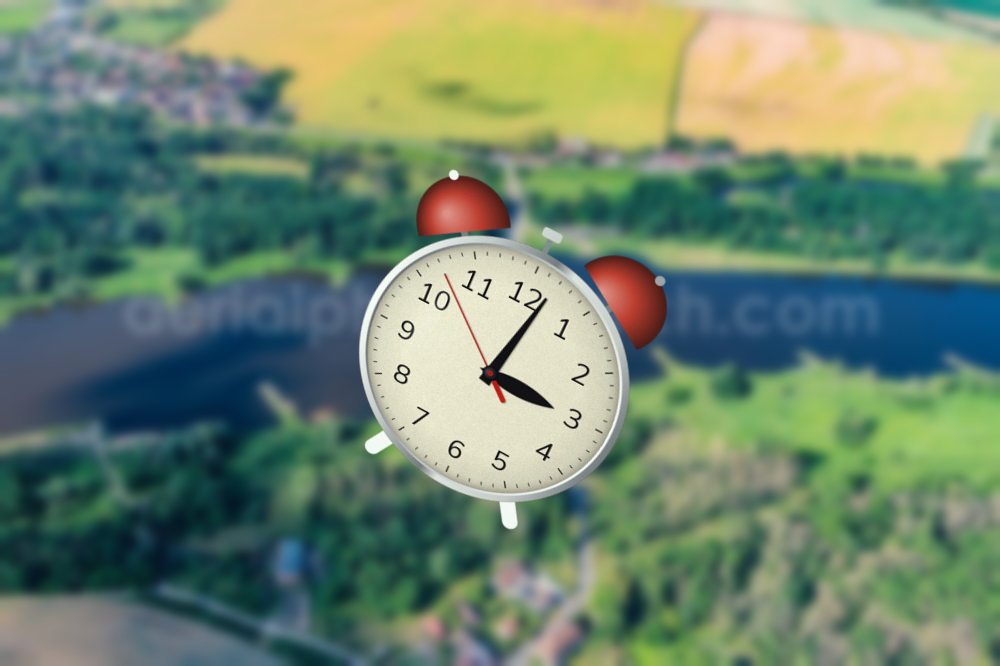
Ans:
3h01m52s
